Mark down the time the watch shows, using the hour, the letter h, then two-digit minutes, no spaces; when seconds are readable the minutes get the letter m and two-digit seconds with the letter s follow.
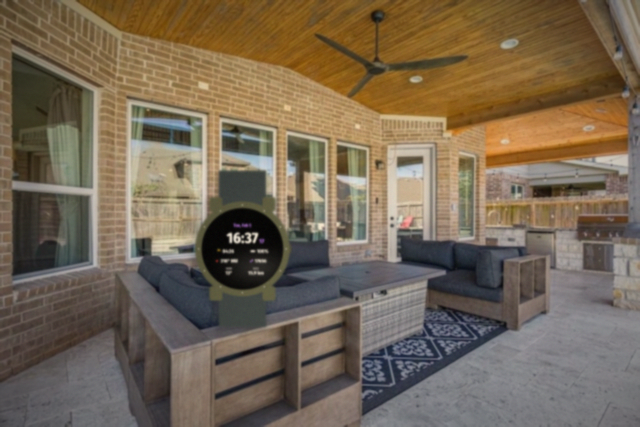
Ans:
16h37
